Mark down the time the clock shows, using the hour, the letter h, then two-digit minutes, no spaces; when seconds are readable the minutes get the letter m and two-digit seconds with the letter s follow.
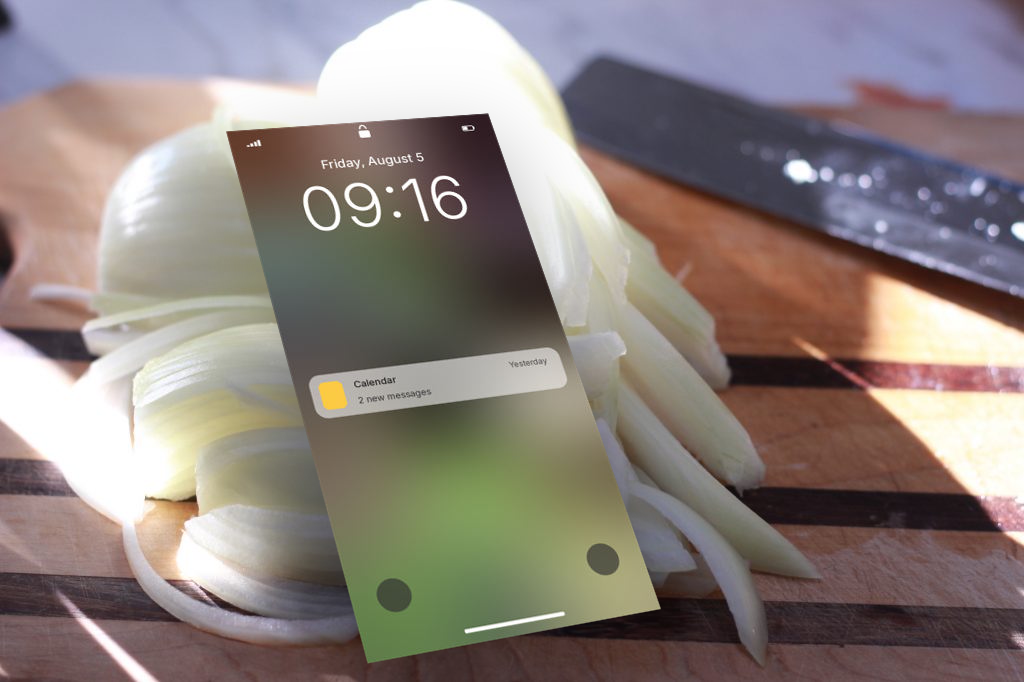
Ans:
9h16
